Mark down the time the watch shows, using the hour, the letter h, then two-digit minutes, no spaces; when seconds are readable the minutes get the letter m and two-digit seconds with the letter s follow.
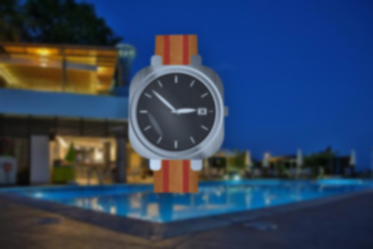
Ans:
2h52
